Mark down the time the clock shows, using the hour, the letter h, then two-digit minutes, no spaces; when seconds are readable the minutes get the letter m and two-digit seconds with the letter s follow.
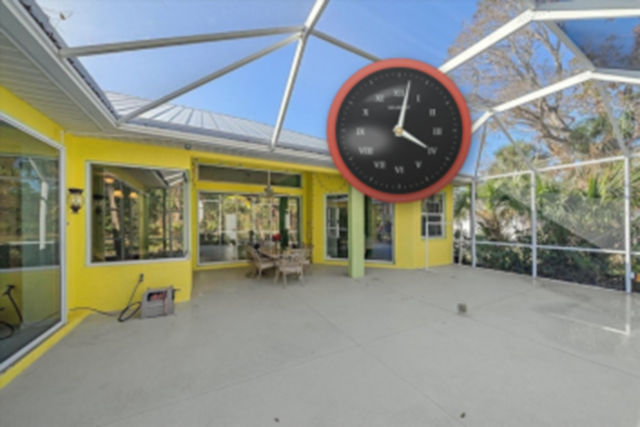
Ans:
4h02
